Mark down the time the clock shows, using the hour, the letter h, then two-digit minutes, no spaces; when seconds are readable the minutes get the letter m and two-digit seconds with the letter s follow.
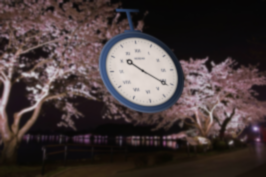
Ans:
10h21
